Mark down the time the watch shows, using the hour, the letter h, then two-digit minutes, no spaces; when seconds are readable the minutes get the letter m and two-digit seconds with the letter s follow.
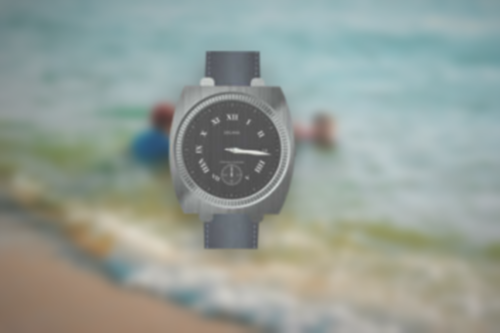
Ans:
3h16
